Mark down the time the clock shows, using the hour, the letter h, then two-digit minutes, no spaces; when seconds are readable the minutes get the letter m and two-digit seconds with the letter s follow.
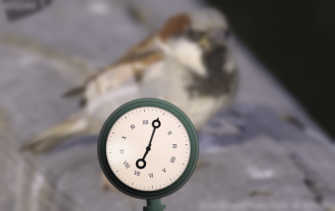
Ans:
7h04
